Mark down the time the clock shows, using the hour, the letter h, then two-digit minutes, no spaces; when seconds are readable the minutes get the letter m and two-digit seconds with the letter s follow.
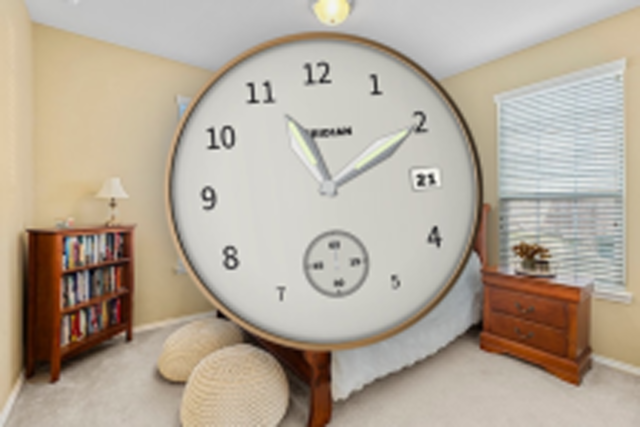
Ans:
11h10
